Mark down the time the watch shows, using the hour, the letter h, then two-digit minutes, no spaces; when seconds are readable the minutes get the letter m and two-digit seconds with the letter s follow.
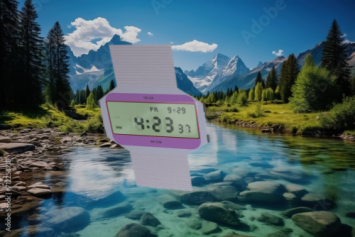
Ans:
4h23m37s
